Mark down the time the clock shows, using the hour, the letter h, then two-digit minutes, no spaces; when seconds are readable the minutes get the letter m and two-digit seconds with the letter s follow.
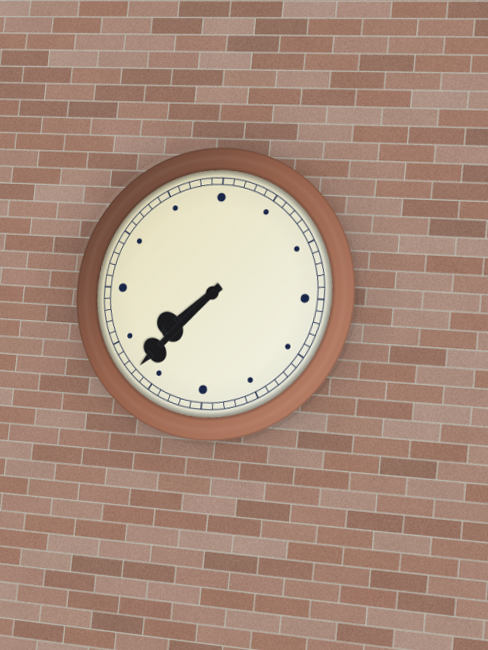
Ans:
7h37
